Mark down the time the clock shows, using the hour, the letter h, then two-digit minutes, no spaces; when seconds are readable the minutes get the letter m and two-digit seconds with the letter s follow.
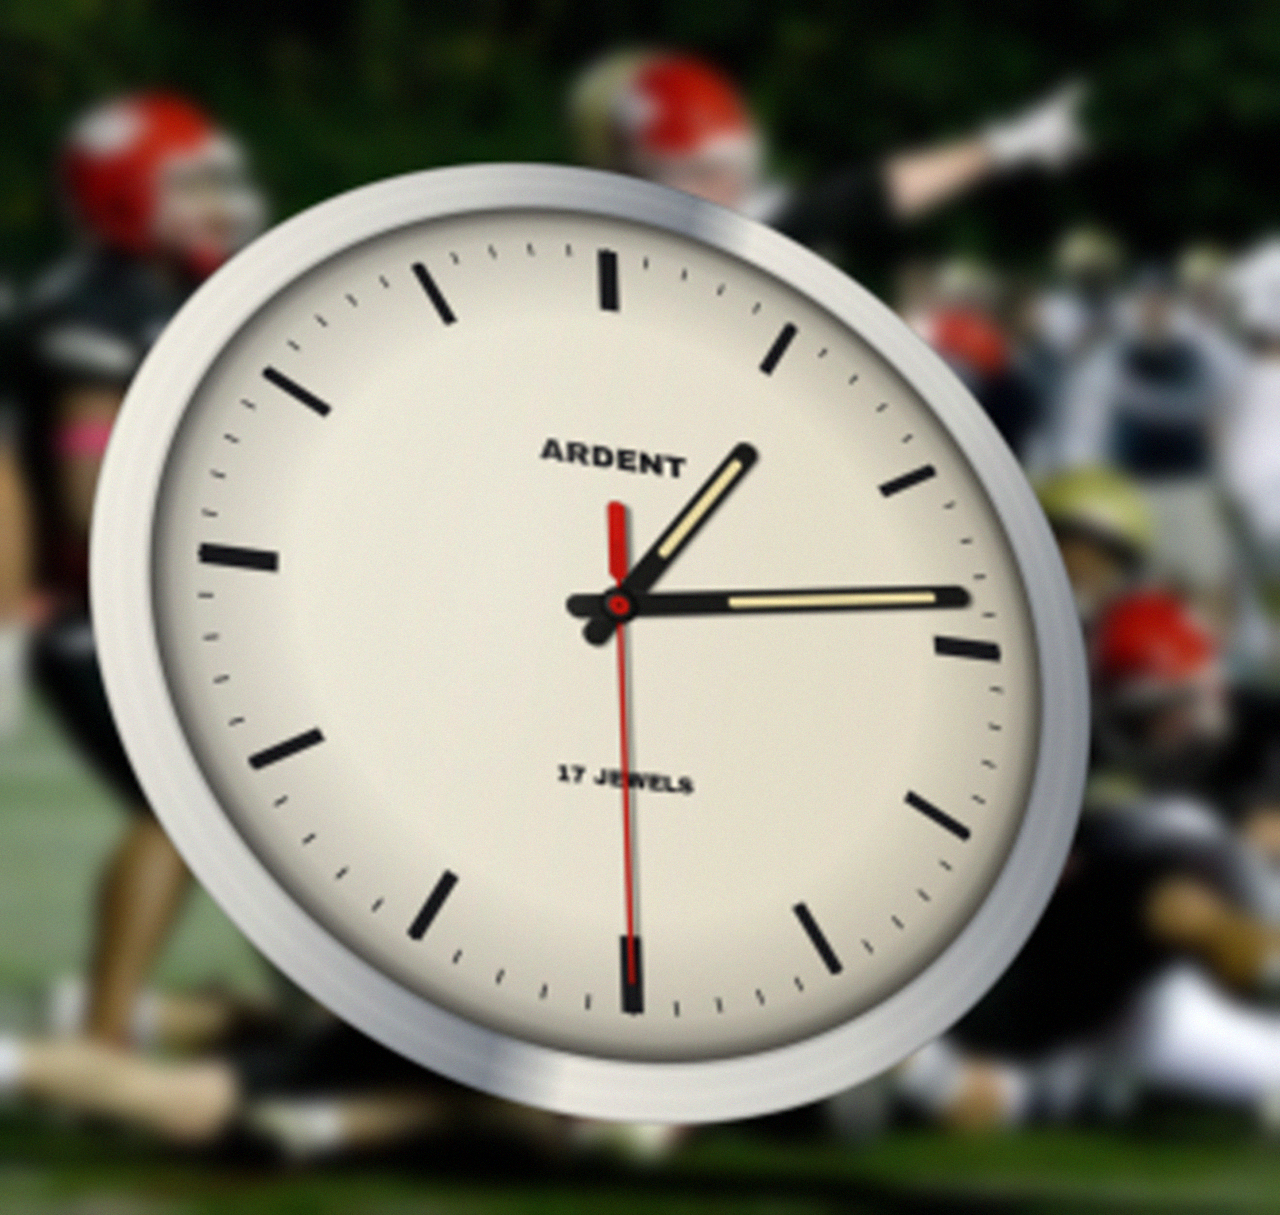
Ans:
1h13m30s
